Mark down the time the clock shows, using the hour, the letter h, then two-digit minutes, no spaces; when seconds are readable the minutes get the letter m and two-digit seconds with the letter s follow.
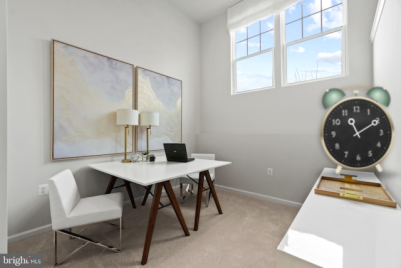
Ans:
11h10
